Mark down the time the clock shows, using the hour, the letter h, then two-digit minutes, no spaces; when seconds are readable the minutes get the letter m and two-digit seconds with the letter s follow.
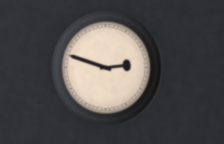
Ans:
2h48
